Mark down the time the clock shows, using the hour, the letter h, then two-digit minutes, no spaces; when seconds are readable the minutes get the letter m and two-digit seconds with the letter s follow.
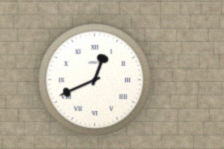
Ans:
12h41
